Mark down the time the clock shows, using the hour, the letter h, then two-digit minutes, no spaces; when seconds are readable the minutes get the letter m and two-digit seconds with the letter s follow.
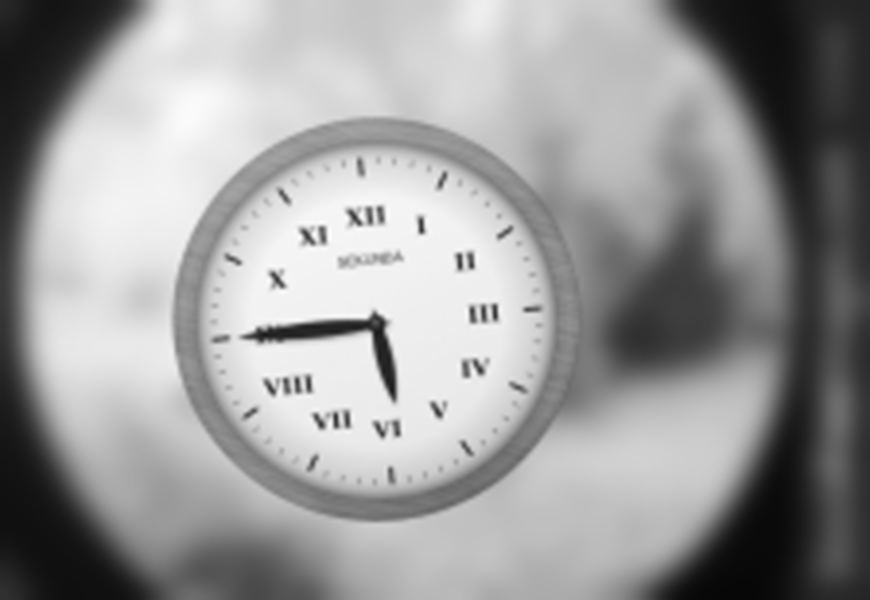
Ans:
5h45
